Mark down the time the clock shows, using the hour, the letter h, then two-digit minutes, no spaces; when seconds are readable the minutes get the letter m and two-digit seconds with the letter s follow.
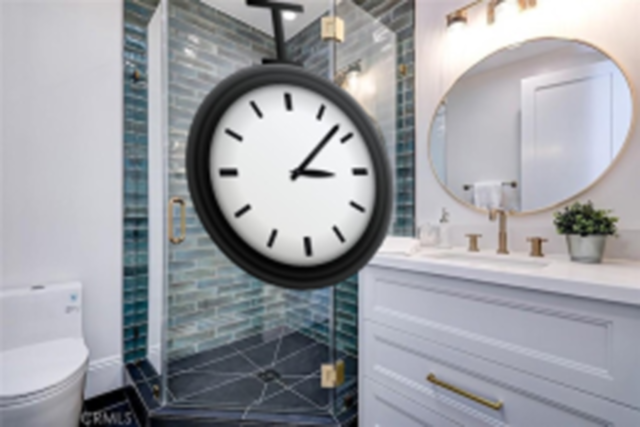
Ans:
3h08
